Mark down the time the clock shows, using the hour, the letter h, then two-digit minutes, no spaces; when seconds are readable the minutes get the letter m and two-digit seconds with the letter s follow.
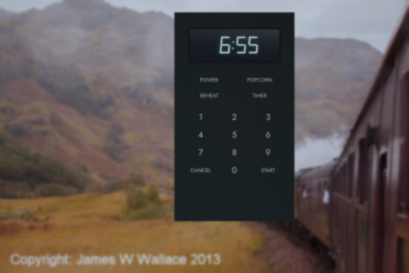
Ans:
6h55
